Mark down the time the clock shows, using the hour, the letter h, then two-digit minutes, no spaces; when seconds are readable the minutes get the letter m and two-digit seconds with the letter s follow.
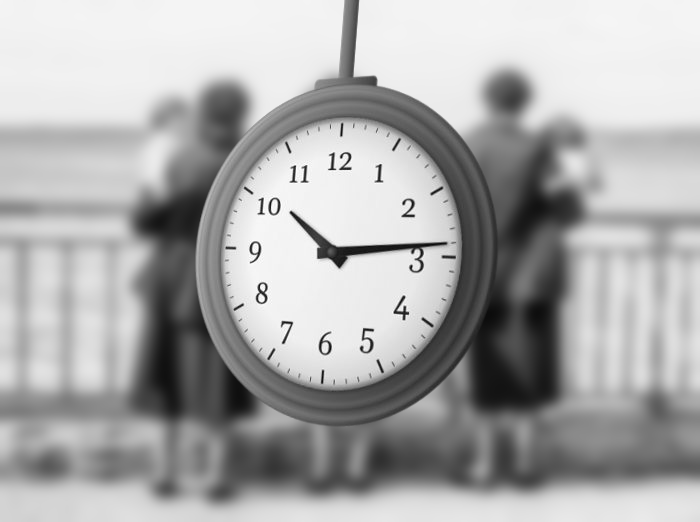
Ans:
10h14
